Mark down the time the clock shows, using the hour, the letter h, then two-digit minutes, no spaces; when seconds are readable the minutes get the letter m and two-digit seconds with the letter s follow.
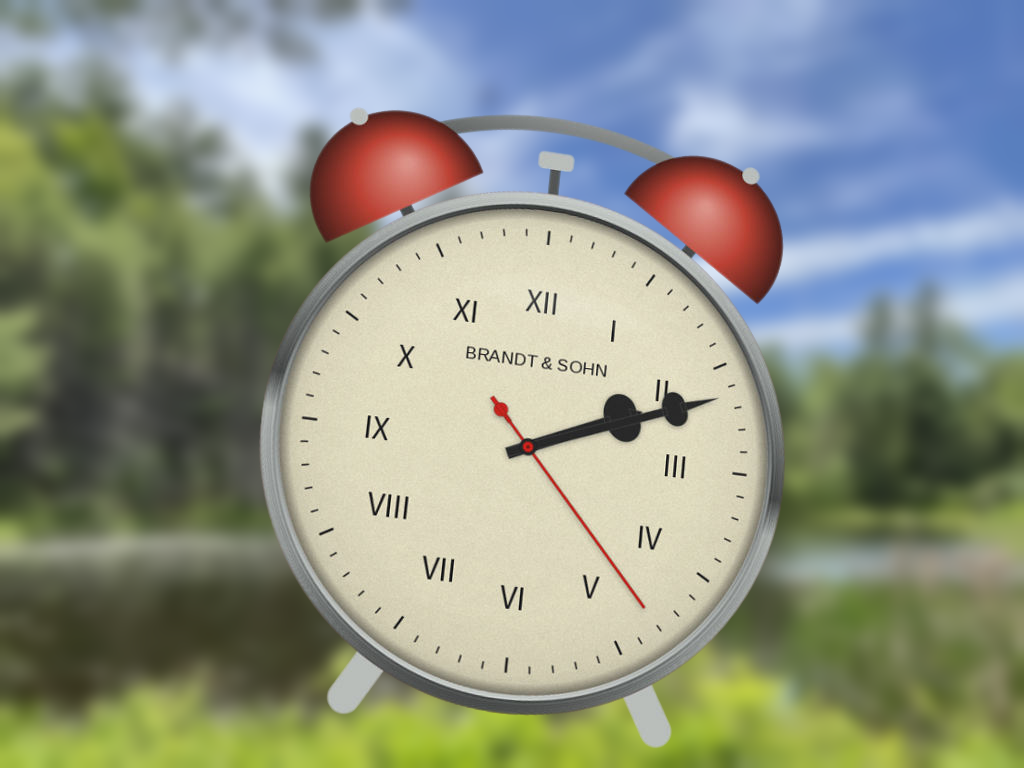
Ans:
2h11m23s
